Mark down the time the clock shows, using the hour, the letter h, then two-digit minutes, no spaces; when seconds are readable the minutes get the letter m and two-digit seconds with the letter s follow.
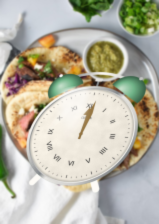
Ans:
12h01
